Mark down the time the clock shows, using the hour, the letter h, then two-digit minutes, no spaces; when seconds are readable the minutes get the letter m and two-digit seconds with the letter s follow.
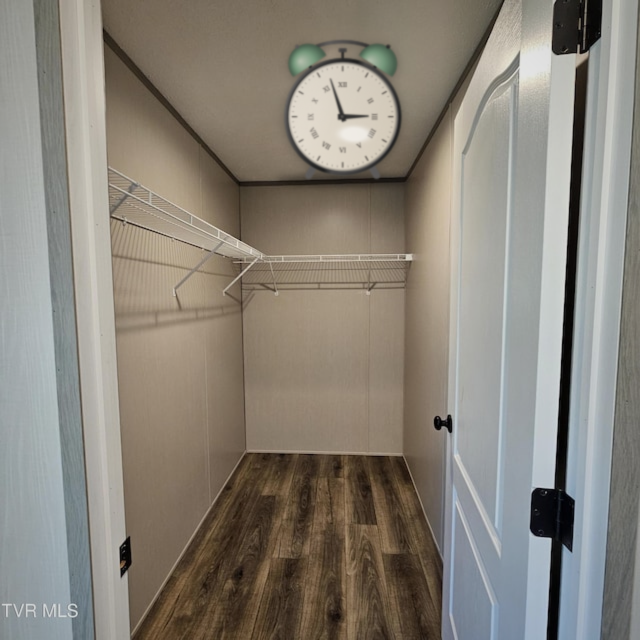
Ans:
2h57
